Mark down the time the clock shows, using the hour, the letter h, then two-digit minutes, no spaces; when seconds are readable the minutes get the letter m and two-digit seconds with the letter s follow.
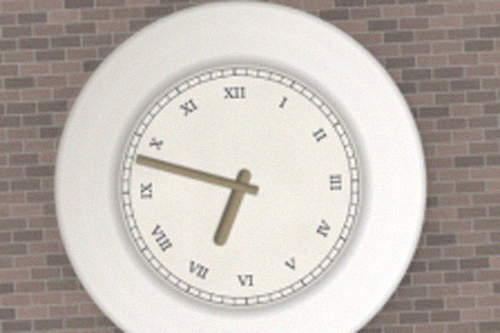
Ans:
6h48
